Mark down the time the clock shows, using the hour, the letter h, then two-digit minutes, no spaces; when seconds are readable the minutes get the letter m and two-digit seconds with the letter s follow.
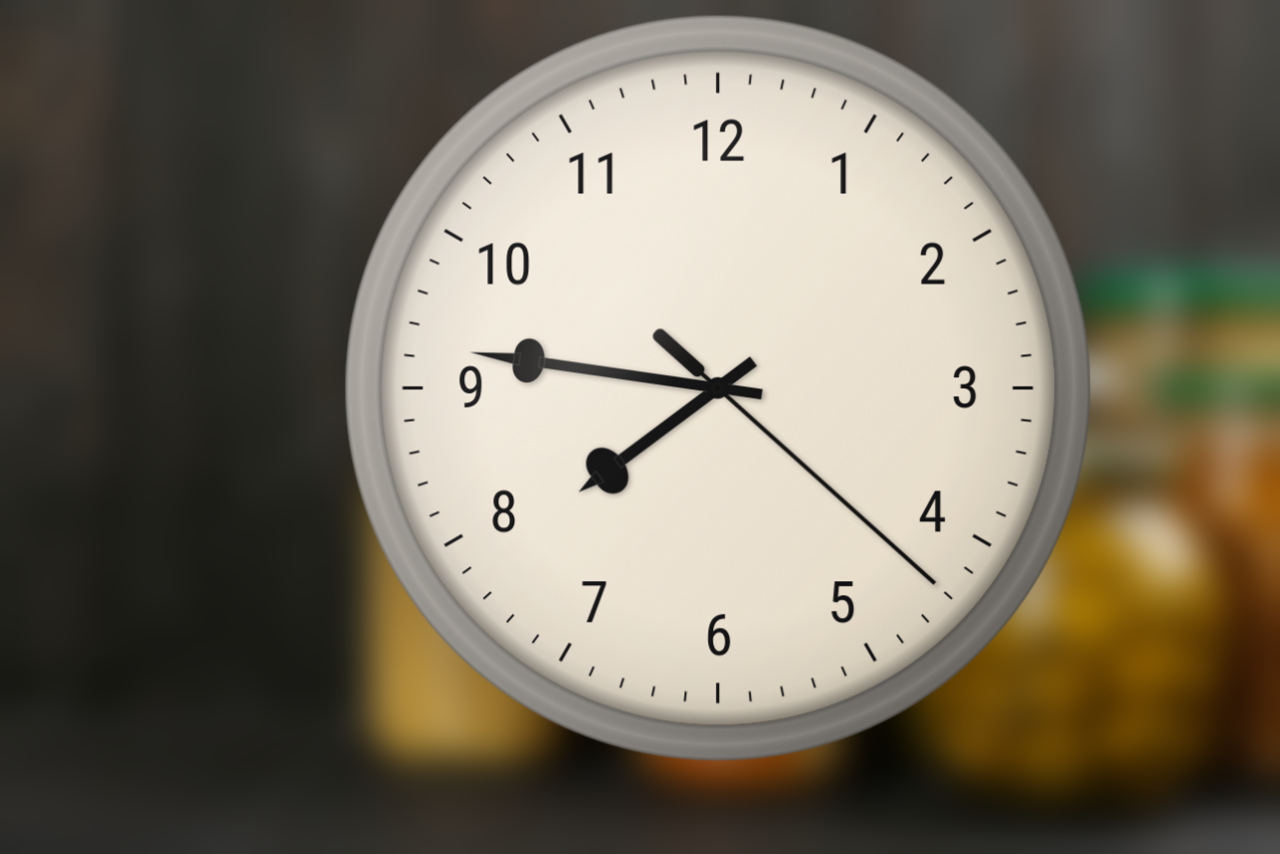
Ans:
7h46m22s
